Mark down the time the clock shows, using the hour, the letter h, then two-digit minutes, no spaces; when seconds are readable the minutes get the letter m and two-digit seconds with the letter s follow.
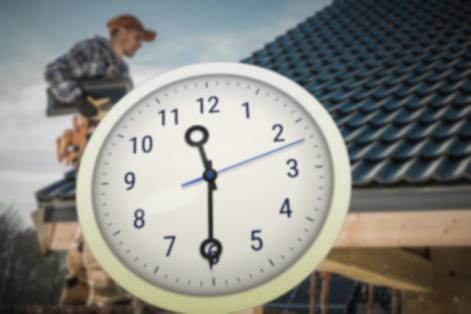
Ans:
11h30m12s
